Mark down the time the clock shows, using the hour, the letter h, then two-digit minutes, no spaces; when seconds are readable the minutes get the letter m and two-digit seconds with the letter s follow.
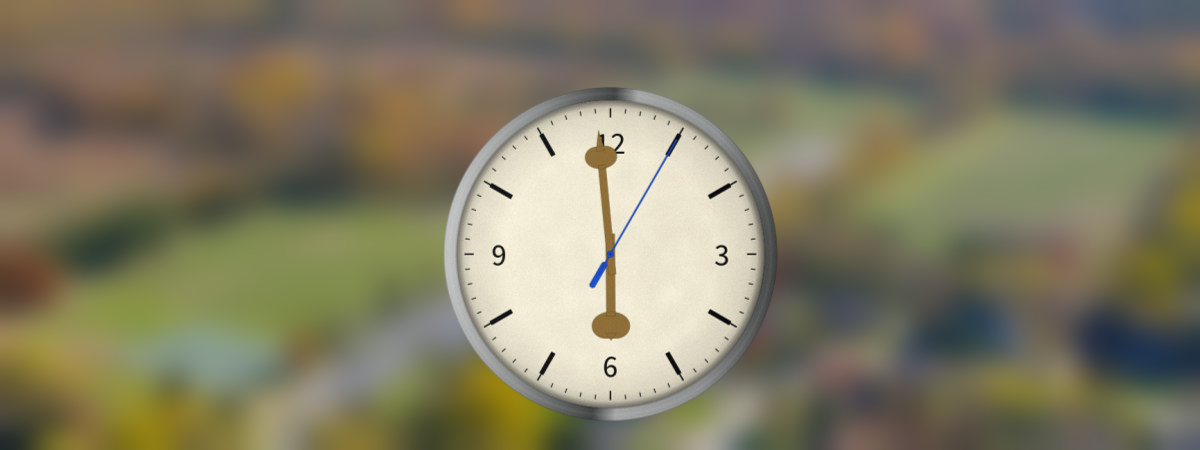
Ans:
5h59m05s
